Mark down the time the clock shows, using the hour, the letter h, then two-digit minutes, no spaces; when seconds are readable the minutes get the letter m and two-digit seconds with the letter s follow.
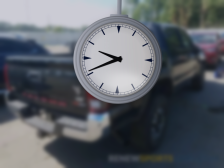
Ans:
9h41
